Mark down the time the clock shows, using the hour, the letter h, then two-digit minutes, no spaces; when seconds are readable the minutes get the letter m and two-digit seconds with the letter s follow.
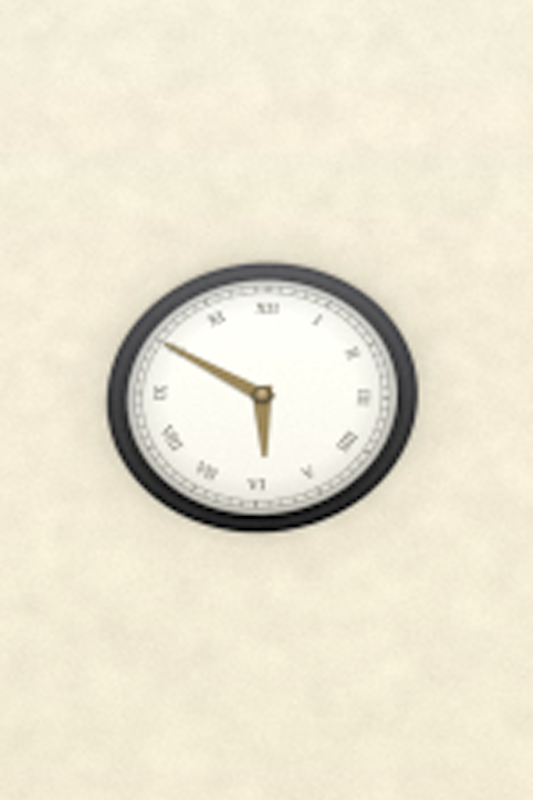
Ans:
5h50
